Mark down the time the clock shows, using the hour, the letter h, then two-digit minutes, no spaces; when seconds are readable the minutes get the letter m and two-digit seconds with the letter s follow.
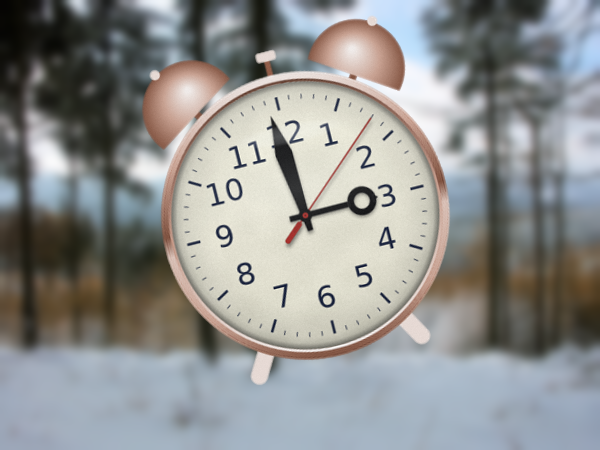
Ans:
2h59m08s
